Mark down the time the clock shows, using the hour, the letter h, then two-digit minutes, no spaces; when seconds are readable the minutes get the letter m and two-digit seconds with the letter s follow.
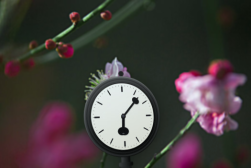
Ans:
6h07
